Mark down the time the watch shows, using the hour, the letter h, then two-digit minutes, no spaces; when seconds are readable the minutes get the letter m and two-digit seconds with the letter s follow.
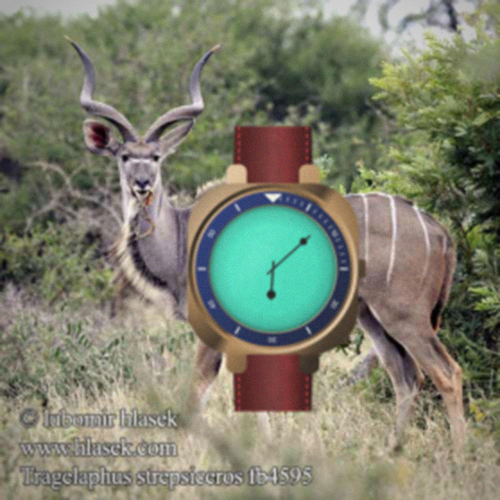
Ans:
6h08
